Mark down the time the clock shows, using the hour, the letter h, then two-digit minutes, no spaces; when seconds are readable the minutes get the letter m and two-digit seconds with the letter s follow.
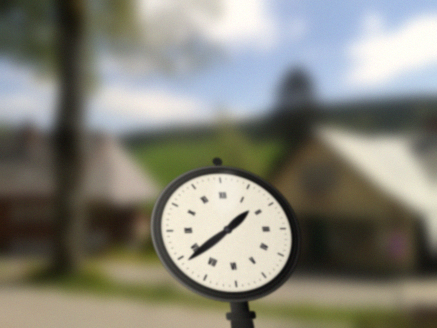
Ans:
1h39
